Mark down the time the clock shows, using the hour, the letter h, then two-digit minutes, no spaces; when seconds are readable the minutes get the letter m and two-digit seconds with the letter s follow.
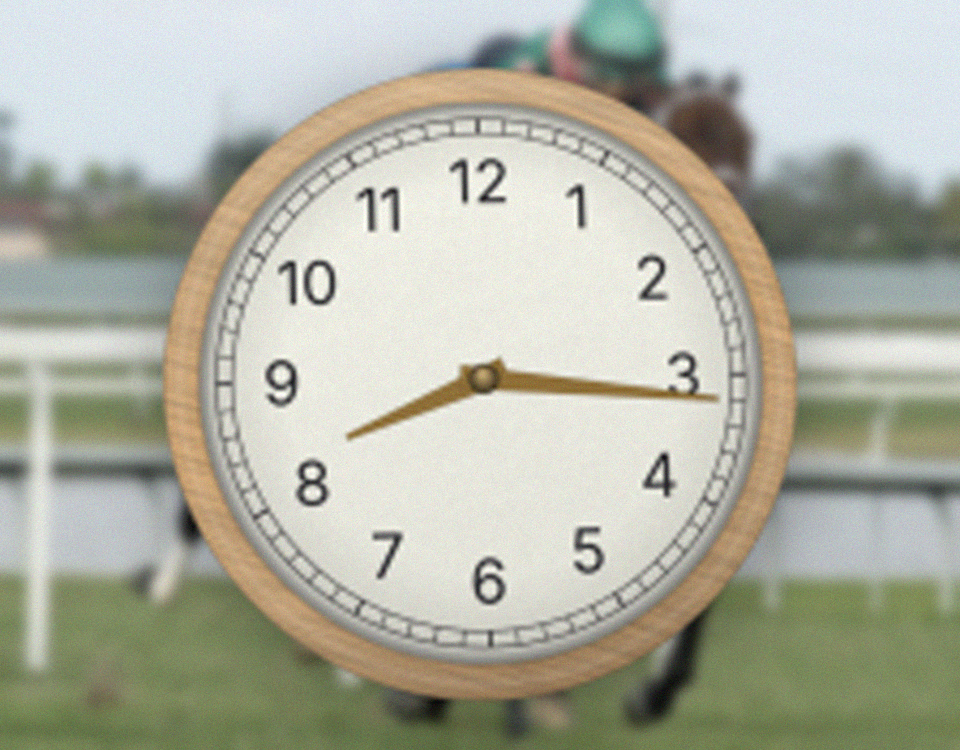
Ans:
8h16
